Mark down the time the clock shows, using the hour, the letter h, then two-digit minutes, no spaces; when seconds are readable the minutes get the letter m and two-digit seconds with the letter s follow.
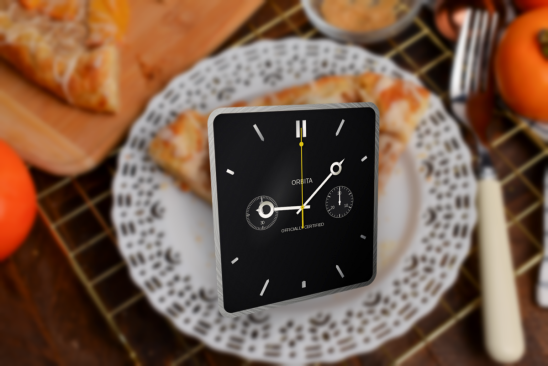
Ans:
9h08
